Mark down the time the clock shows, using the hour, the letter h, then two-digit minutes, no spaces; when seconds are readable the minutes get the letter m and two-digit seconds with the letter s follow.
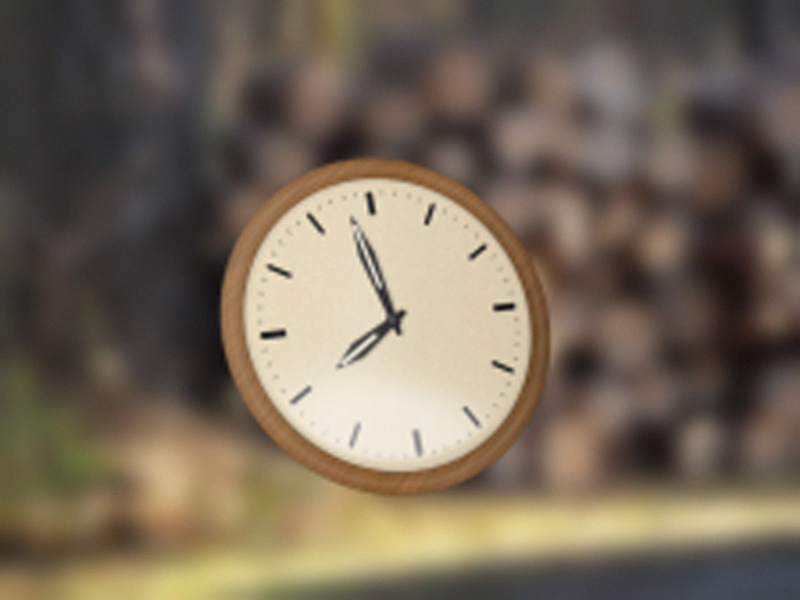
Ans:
7h58
